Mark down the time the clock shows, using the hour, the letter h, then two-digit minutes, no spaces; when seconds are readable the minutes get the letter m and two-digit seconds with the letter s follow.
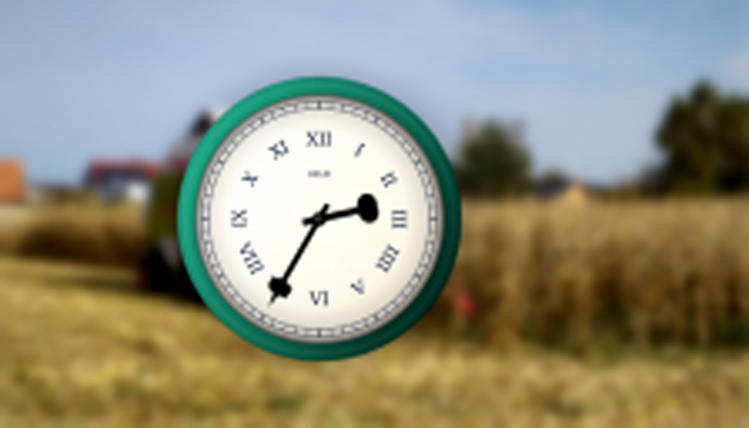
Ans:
2h35
